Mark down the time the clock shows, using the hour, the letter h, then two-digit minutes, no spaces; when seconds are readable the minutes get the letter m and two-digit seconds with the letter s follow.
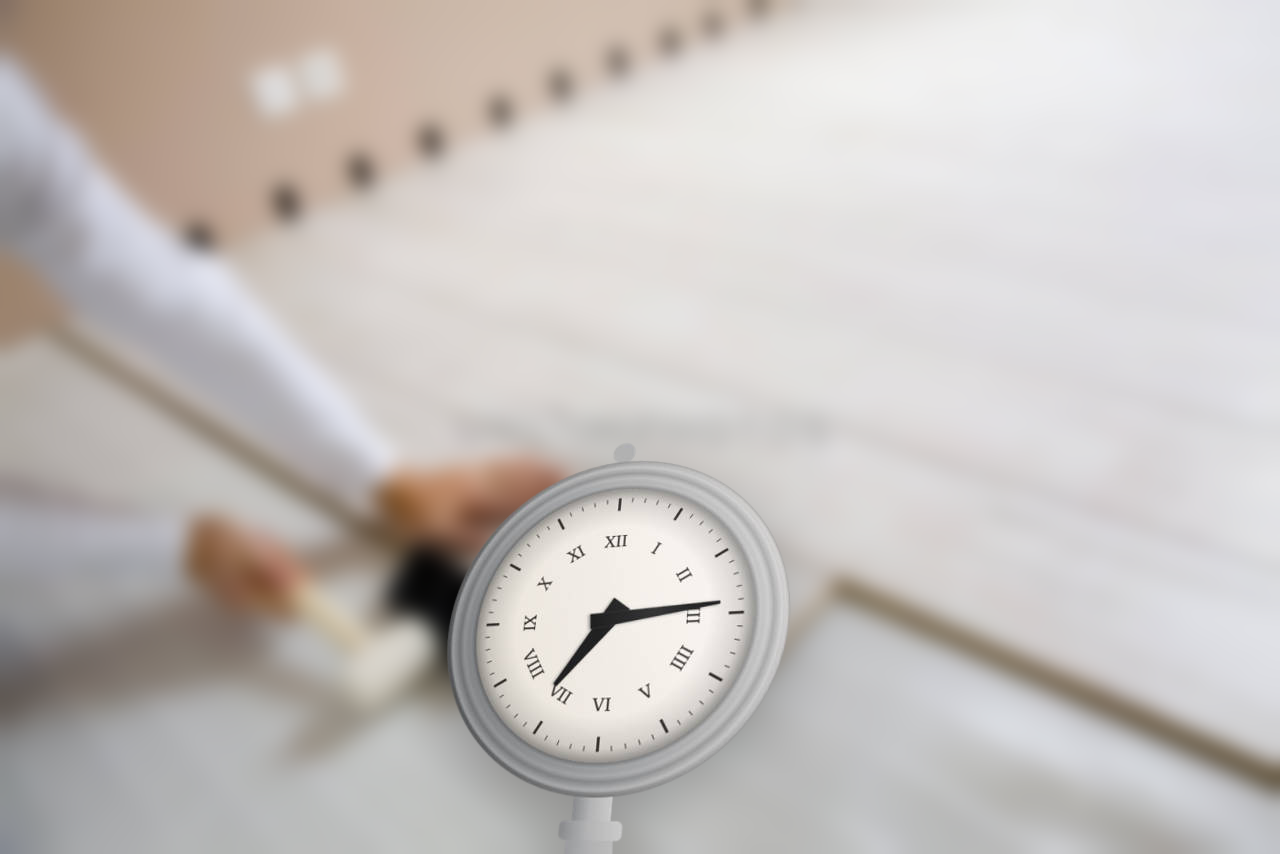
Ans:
7h14
